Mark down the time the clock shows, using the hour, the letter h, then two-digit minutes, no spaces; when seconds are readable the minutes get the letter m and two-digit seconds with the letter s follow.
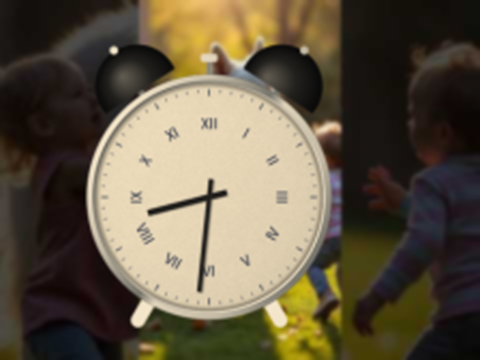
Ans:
8h31
